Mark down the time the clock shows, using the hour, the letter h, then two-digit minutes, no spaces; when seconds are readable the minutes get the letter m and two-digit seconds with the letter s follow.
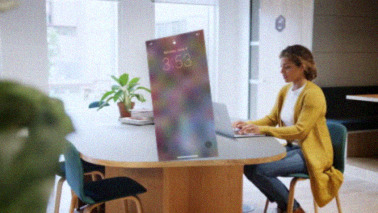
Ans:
3h53
